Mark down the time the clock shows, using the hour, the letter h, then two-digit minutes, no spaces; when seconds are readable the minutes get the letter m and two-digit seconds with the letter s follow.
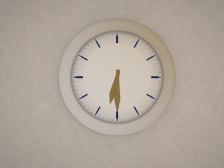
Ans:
6h30
